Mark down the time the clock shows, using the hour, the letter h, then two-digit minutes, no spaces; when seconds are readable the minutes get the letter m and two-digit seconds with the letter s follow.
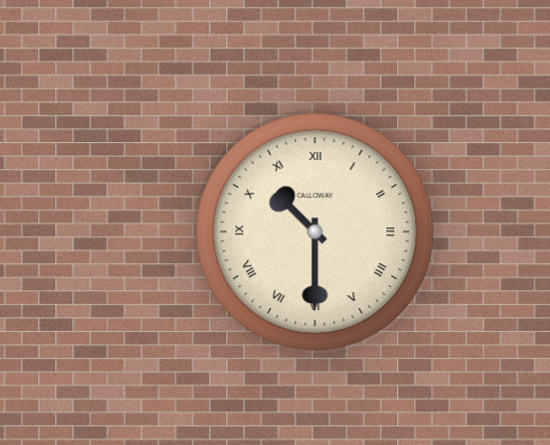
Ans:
10h30
